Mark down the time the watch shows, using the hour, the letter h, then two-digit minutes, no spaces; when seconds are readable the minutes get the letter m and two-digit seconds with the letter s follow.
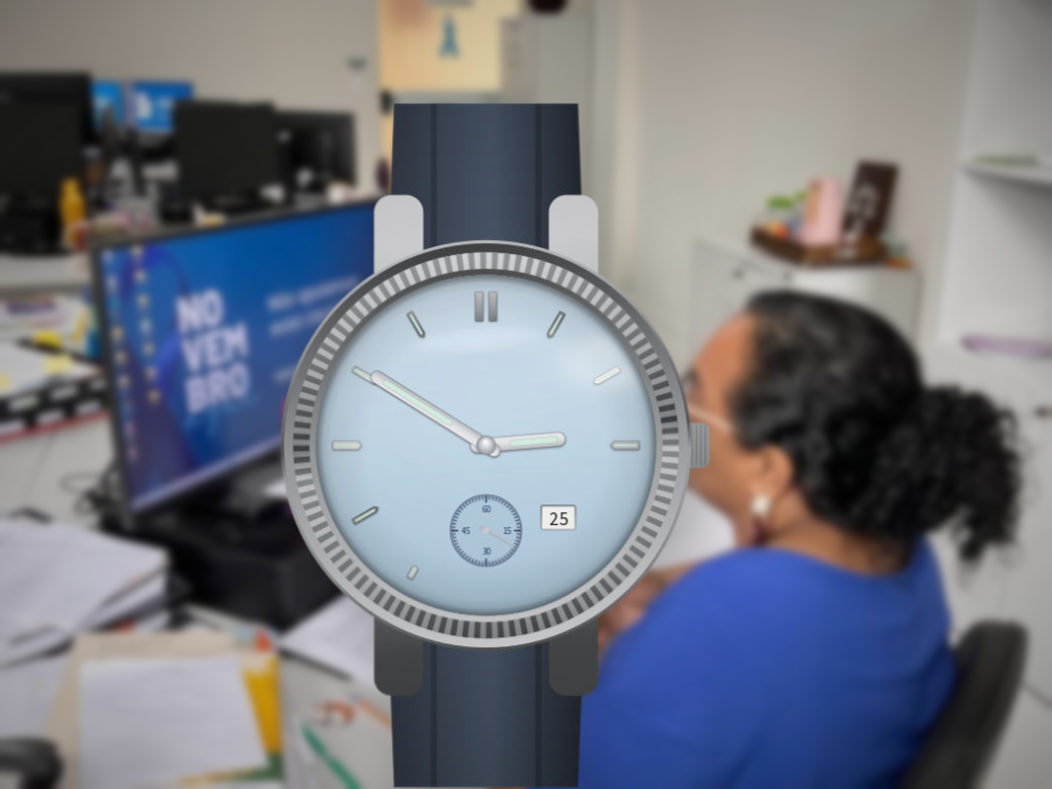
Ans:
2h50m20s
